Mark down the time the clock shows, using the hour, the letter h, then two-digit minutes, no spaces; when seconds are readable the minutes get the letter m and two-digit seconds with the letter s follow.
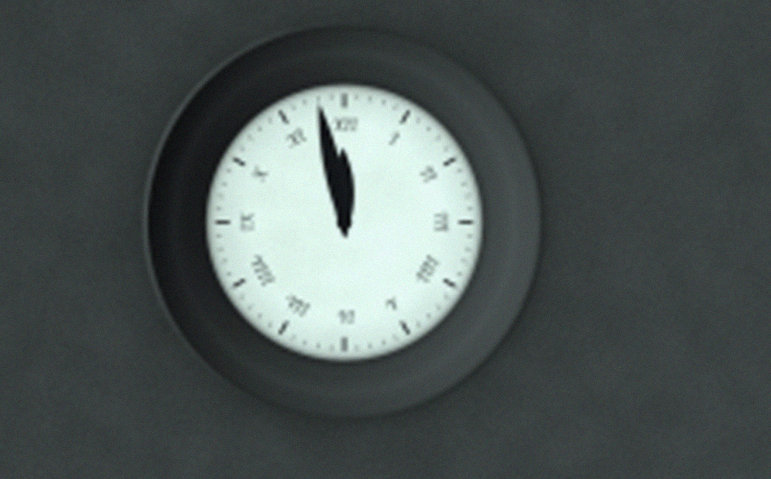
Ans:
11h58
